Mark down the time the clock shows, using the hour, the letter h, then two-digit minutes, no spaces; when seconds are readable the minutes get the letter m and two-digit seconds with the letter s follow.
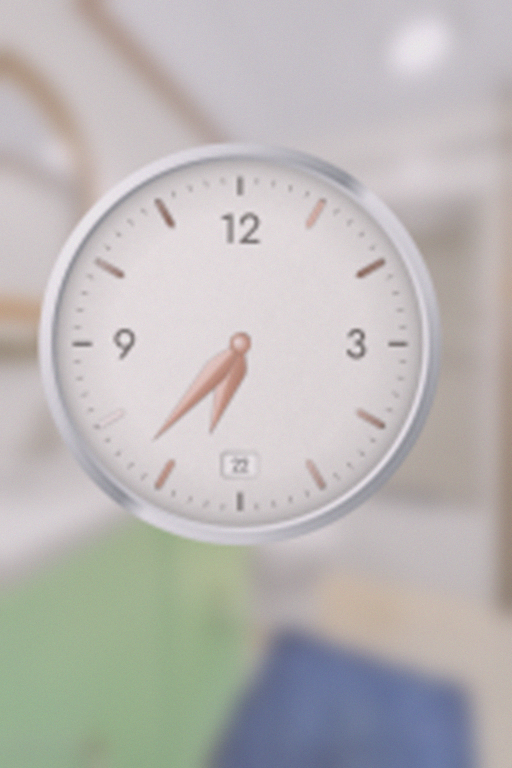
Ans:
6h37
